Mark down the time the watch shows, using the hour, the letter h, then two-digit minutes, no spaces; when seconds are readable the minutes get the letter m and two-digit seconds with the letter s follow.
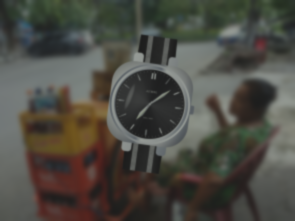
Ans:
7h08
